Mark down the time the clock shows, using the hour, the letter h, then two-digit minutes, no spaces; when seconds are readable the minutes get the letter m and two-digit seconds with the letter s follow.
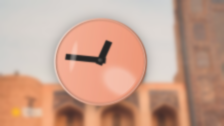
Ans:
12h46
